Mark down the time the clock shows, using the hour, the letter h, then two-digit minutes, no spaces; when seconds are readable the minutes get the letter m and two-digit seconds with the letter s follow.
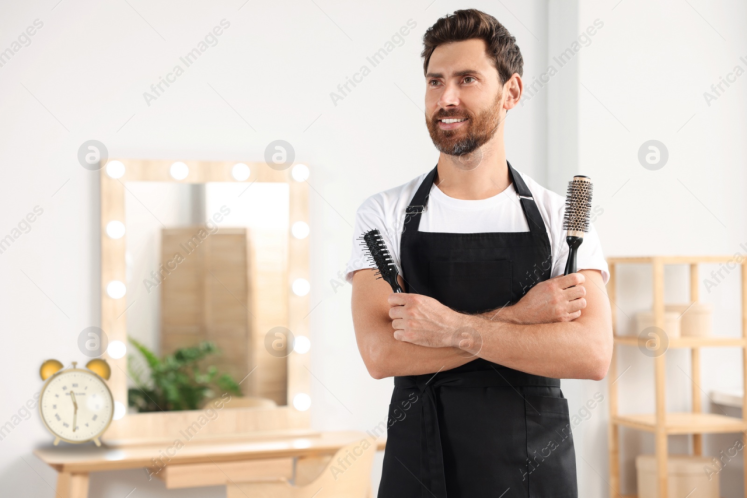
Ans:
11h31
